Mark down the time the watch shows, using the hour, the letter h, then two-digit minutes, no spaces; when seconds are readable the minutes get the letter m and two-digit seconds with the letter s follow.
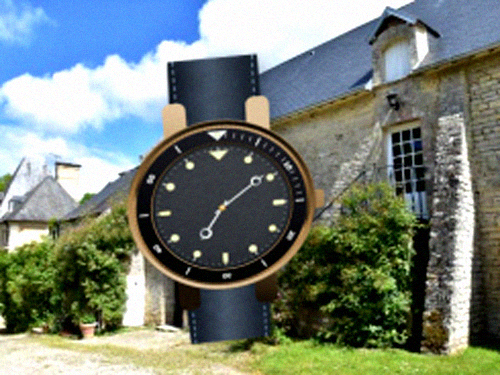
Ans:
7h09
